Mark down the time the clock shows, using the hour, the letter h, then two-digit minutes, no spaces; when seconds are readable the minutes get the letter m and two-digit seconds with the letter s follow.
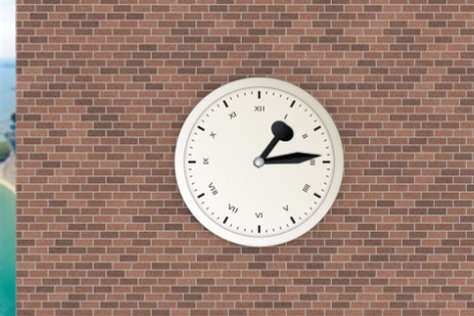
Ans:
1h14
